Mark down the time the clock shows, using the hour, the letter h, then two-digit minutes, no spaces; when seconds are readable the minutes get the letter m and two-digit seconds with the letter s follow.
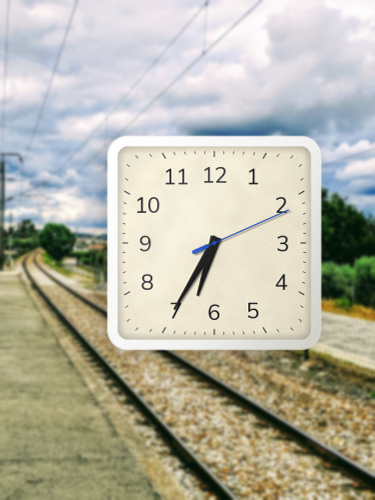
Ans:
6h35m11s
